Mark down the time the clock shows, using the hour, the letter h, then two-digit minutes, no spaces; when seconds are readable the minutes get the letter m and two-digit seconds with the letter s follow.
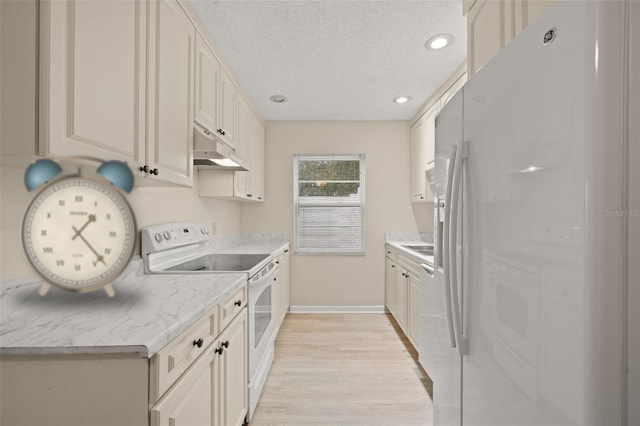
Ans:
1h23
